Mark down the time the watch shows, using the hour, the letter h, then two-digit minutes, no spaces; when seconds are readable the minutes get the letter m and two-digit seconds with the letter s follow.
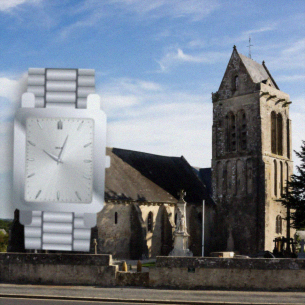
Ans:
10h03
